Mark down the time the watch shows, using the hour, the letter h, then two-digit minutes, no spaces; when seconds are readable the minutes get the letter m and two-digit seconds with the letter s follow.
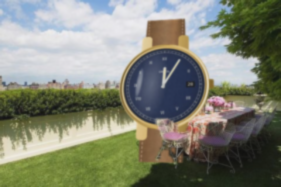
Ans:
12h05
